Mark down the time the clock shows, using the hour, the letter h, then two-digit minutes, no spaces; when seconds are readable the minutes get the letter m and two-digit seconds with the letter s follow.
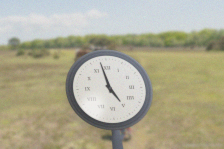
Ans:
4h58
